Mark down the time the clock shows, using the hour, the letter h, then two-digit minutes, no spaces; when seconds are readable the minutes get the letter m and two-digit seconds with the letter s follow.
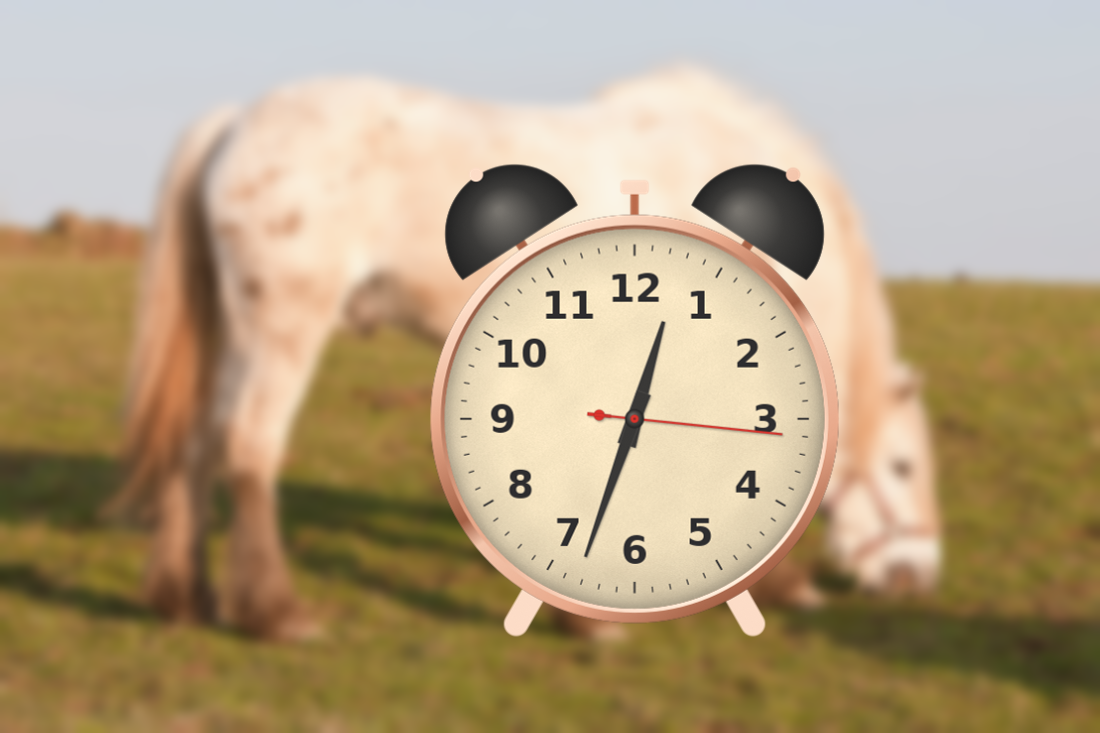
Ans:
12h33m16s
